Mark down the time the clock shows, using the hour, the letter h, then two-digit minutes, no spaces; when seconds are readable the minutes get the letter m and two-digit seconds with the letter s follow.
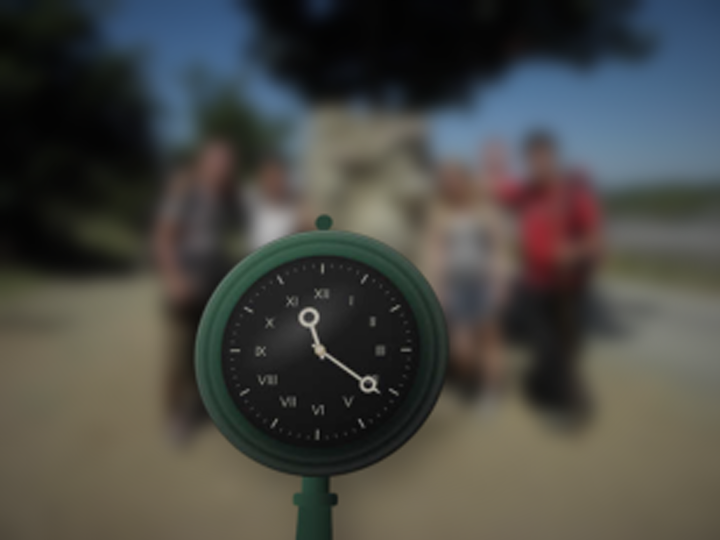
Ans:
11h21
